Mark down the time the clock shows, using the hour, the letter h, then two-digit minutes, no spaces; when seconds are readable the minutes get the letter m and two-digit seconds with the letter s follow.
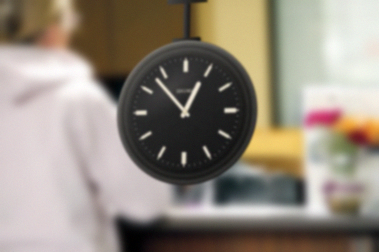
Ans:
12h53
